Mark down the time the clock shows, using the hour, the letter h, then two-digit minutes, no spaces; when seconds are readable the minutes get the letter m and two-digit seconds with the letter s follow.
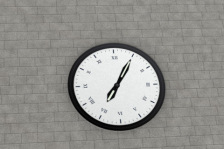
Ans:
7h05
